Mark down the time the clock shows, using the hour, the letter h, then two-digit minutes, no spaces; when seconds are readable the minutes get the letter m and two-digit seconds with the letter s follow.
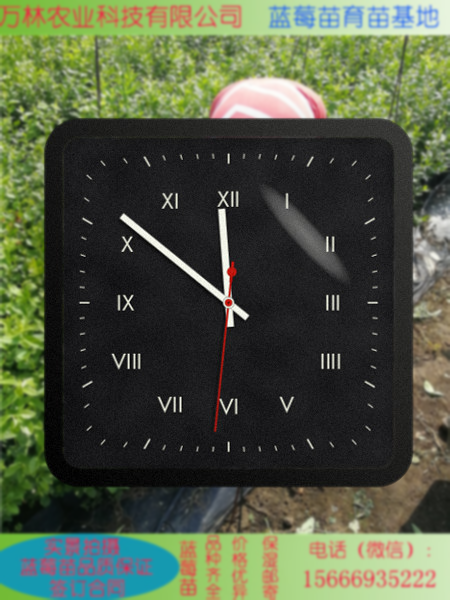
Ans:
11h51m31s
